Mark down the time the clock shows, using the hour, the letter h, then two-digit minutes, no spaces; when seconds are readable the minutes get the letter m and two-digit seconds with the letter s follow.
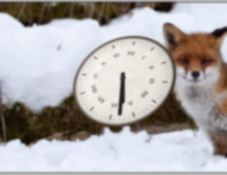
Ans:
5h28
